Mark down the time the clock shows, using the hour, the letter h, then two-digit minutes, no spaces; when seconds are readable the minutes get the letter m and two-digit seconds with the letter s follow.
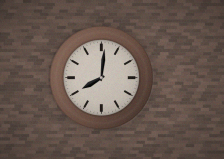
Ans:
8h01
